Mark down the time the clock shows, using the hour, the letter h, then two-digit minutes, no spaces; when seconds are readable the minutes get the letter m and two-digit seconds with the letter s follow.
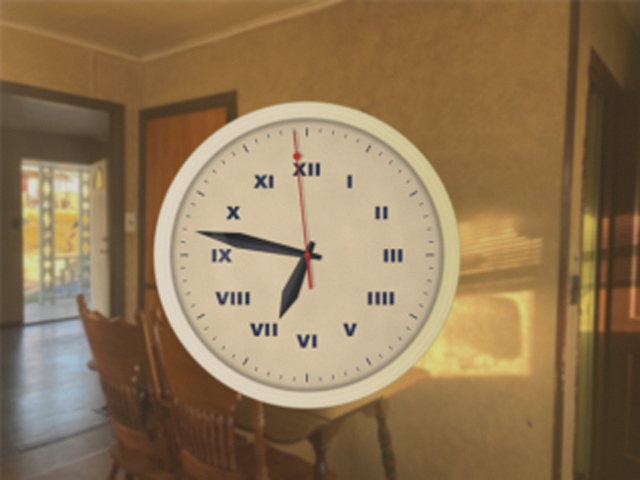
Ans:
6h46m59s
